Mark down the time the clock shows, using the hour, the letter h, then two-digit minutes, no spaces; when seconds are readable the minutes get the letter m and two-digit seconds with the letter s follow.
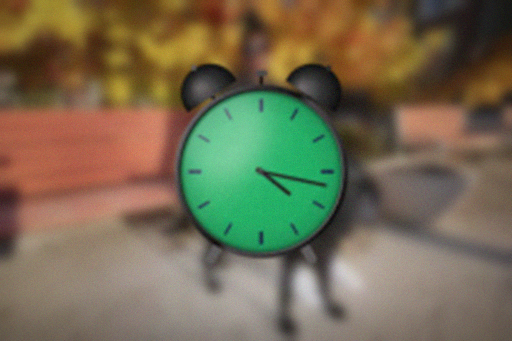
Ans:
4h17
